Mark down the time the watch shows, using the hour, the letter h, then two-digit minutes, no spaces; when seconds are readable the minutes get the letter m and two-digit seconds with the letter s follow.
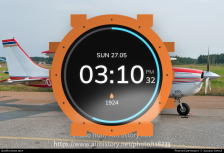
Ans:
3h10m32s
